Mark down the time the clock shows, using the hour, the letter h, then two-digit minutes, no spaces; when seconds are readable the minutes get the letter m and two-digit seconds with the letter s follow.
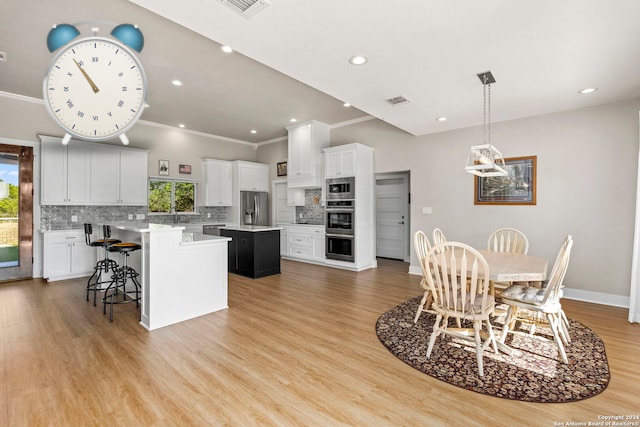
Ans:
10h54
